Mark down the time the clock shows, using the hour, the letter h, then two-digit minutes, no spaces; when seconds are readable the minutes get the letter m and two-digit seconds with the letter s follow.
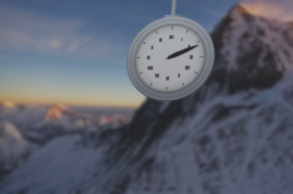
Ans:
2h11
